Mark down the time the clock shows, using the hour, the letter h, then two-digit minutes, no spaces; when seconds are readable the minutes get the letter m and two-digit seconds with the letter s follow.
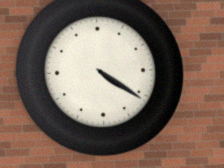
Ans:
4h21
